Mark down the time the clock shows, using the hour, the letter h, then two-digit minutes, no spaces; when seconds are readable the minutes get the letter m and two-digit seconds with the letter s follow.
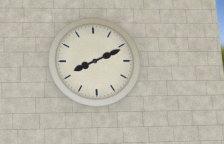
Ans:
8h11
